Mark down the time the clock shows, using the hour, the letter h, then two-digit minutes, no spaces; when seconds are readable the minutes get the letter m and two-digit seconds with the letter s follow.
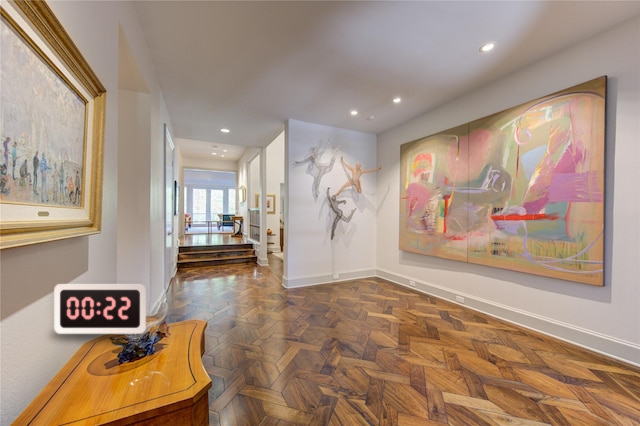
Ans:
0h22
